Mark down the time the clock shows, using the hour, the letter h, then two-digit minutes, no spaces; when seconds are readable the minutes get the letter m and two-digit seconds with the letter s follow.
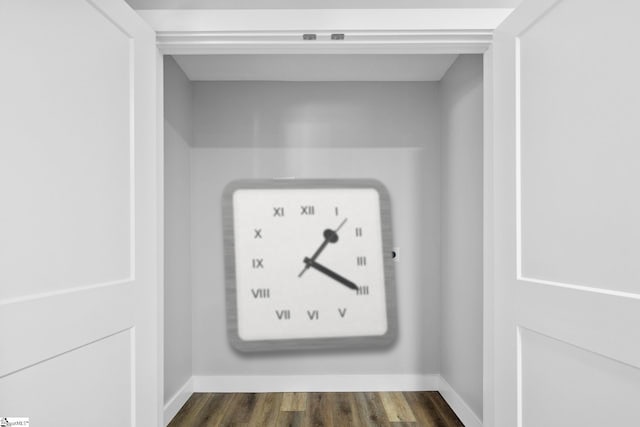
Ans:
1h20m07s
